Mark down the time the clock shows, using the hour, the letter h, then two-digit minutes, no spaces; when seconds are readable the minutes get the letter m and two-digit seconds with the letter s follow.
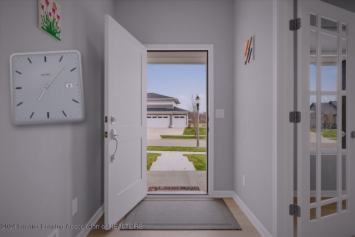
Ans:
7h07
